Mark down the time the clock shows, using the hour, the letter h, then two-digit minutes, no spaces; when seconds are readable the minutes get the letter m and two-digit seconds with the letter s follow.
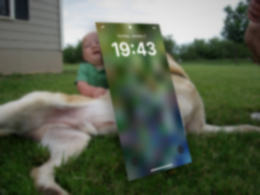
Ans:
19h43
